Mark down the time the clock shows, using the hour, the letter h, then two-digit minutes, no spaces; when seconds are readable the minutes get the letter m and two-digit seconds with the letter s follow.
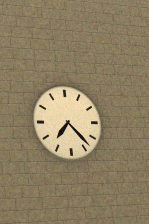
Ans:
7h23
